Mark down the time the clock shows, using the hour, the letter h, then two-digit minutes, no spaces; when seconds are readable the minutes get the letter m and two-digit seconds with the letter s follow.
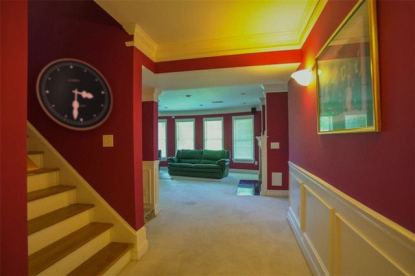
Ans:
3h32
